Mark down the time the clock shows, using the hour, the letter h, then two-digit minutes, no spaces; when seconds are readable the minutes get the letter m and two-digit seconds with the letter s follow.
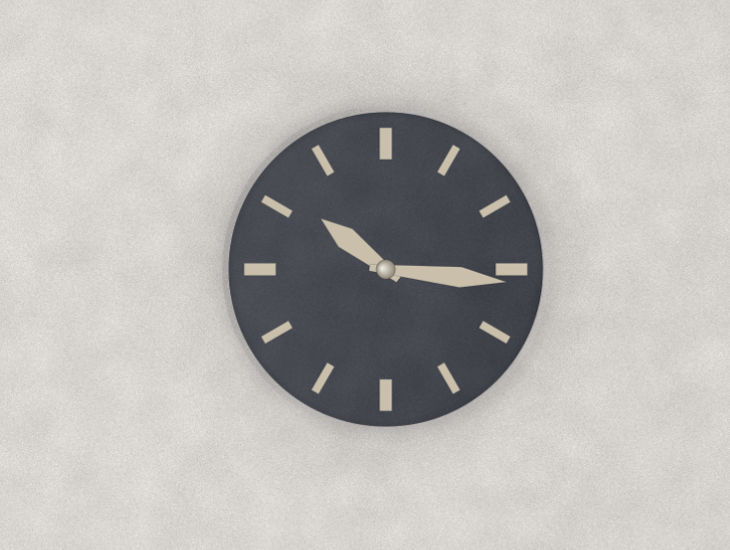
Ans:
10h16
